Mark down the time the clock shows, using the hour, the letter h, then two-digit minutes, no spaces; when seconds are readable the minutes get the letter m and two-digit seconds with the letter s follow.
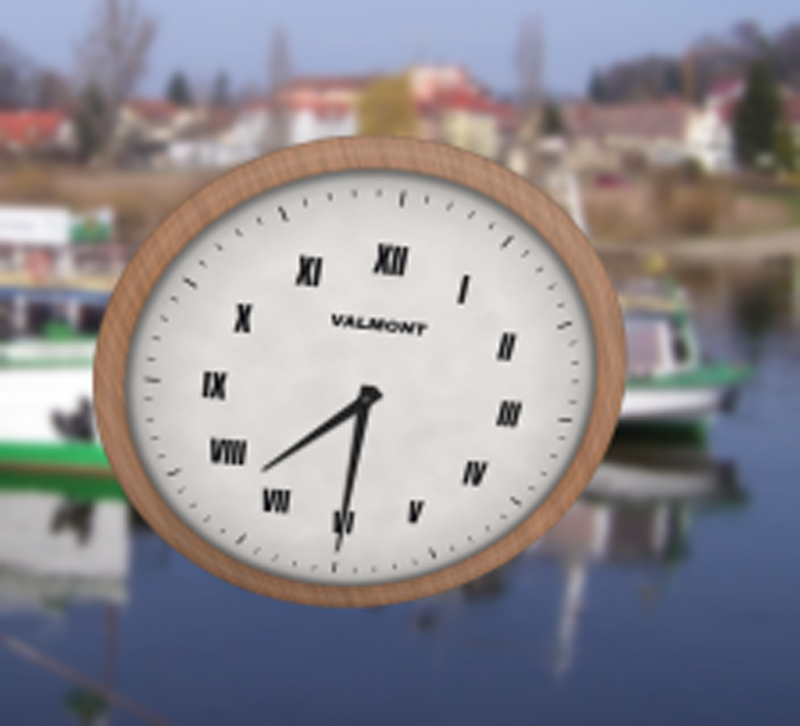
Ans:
7h30
